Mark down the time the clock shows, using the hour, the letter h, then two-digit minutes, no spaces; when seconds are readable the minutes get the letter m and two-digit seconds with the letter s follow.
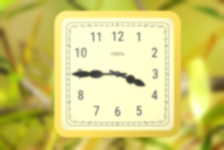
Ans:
3h45
